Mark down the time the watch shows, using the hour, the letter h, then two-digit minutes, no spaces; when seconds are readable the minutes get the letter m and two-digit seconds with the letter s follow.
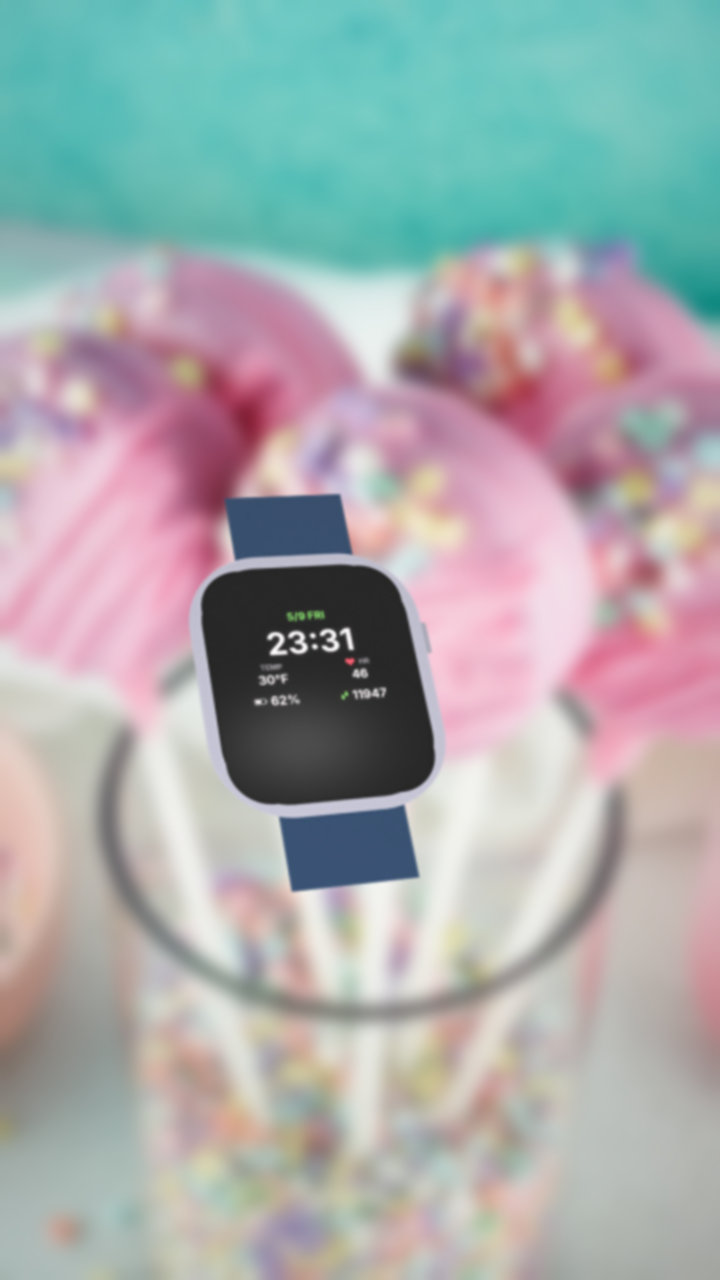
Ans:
23h31
